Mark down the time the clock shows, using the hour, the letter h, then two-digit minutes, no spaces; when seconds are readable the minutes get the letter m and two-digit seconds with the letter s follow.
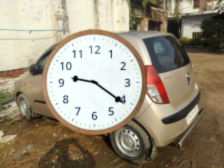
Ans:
9h21
